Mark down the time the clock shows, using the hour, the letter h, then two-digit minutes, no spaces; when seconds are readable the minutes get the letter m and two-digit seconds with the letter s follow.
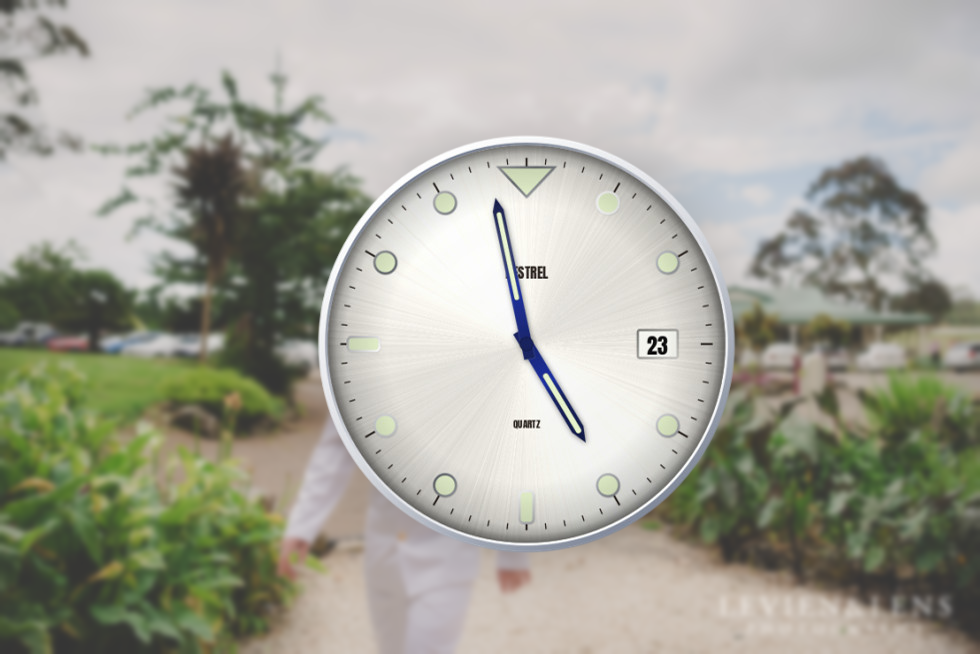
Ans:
4h58
